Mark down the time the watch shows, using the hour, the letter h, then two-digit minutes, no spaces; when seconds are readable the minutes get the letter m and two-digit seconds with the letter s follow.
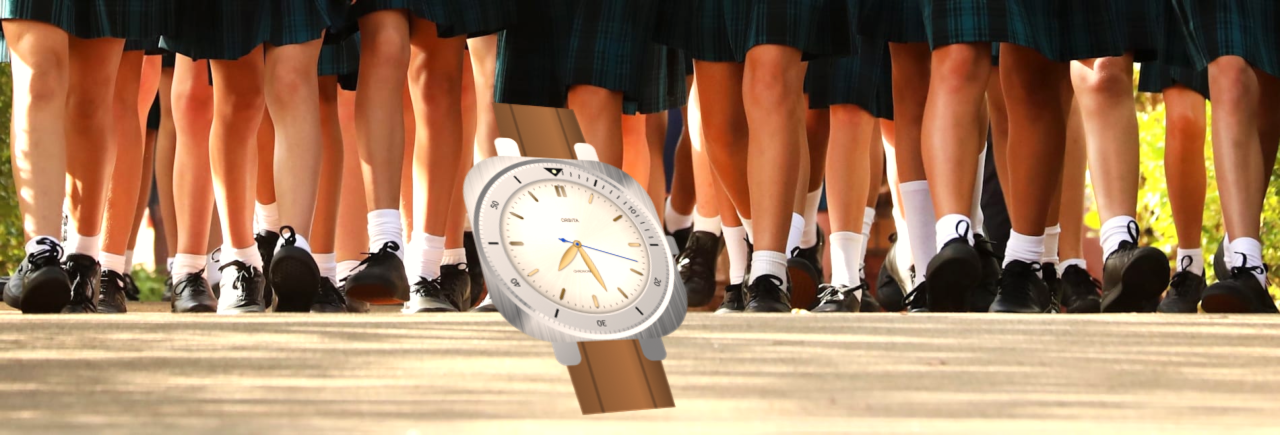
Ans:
7h27m18s
